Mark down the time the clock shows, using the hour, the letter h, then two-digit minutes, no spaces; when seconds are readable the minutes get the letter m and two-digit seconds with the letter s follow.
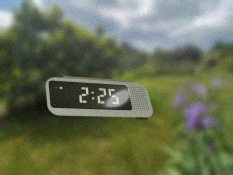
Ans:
2h25
